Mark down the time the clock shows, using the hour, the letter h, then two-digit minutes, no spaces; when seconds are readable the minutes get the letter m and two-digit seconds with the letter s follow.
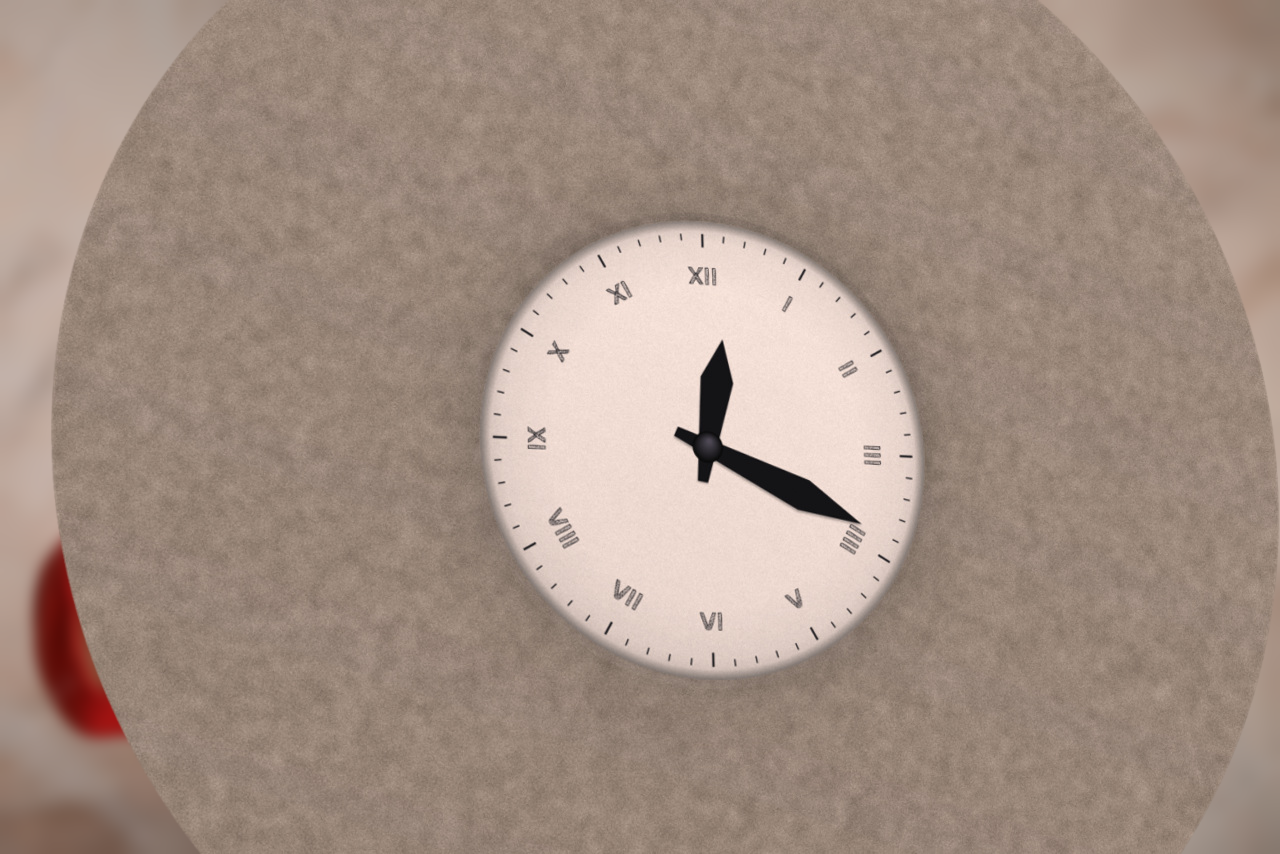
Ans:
12h19
